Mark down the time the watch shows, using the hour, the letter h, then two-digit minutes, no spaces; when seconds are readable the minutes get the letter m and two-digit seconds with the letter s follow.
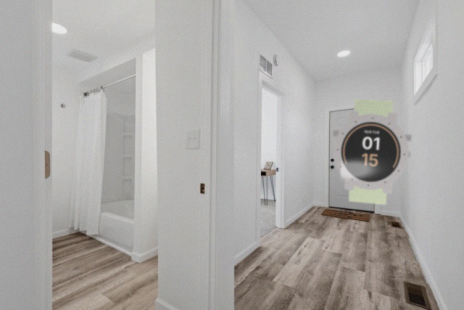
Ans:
1h15
